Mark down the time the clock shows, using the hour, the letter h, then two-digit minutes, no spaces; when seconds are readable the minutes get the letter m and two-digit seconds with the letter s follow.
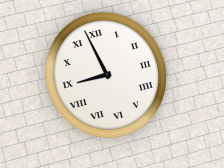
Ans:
8h58
